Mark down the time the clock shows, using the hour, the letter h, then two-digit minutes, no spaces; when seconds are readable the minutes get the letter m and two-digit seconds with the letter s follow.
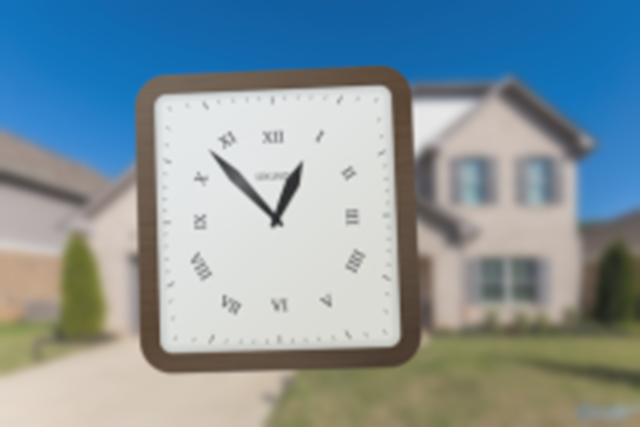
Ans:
12h53
